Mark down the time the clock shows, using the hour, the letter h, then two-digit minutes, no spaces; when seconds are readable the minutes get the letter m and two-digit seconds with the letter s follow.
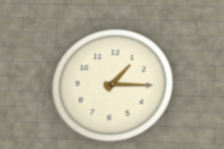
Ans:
1h15
